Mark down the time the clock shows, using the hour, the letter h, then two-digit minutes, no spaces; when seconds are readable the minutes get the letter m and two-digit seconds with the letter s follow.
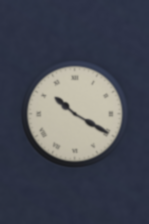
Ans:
10h20
